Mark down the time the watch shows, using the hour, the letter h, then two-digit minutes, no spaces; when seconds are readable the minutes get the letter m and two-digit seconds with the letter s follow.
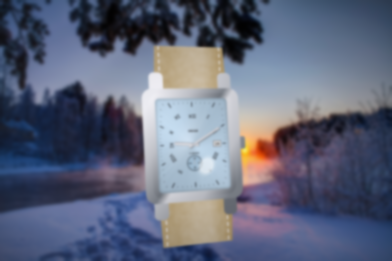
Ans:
9h10
